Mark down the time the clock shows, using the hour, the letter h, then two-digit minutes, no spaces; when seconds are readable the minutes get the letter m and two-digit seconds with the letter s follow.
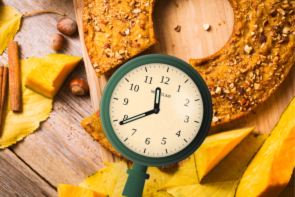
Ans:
11h39
